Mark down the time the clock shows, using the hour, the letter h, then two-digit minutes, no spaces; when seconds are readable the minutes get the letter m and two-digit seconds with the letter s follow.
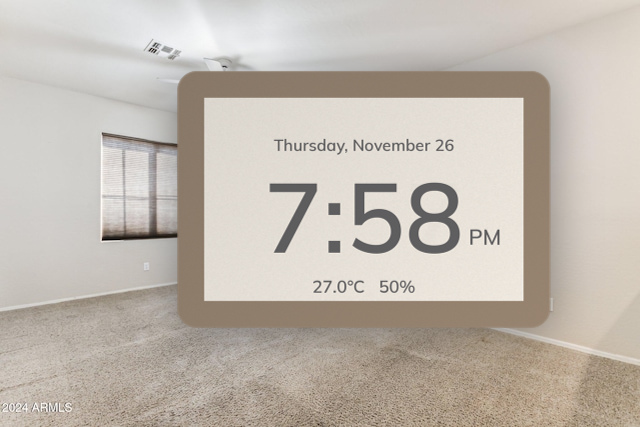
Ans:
7h58
